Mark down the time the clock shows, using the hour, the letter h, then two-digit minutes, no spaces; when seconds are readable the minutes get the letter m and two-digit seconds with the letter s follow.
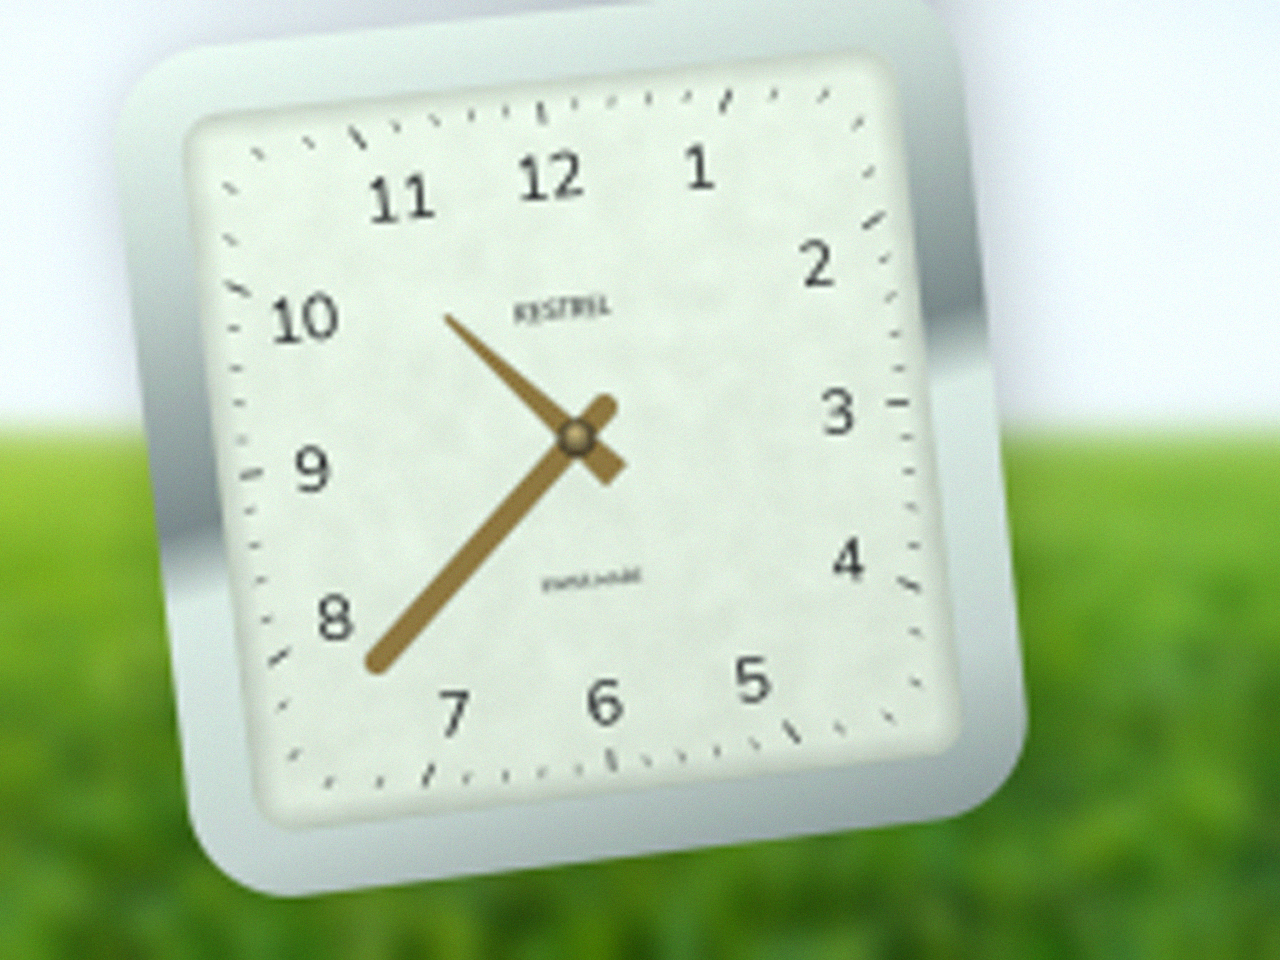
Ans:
10h38
